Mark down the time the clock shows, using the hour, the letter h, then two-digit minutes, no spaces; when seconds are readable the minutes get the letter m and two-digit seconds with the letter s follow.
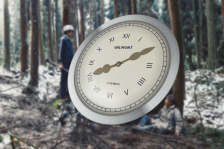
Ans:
8h10
